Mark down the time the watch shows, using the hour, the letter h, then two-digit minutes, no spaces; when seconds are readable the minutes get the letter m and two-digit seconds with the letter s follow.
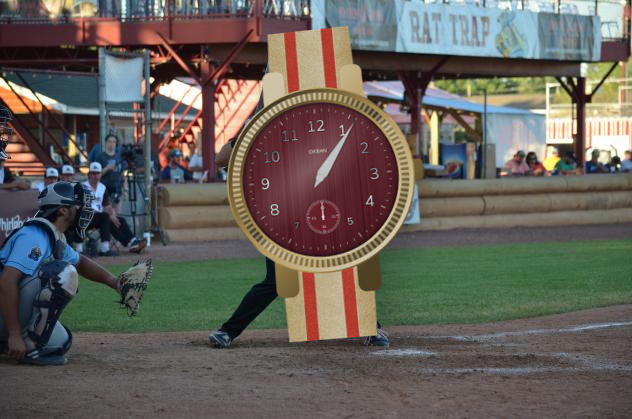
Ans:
1h06
